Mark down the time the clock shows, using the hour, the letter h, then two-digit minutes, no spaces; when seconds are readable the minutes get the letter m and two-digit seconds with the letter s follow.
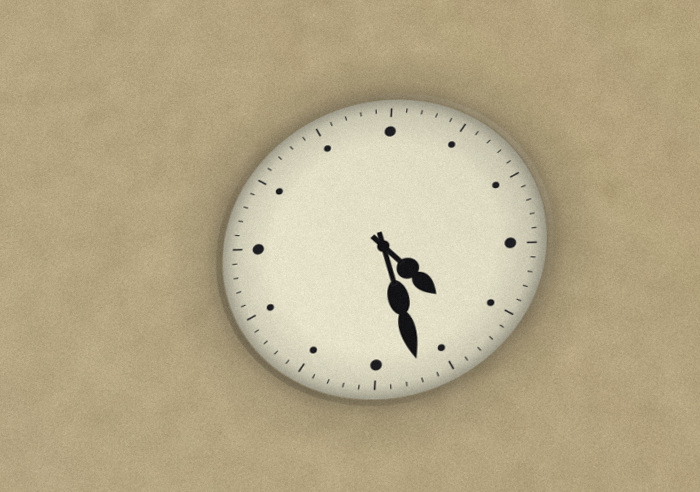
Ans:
4h27
